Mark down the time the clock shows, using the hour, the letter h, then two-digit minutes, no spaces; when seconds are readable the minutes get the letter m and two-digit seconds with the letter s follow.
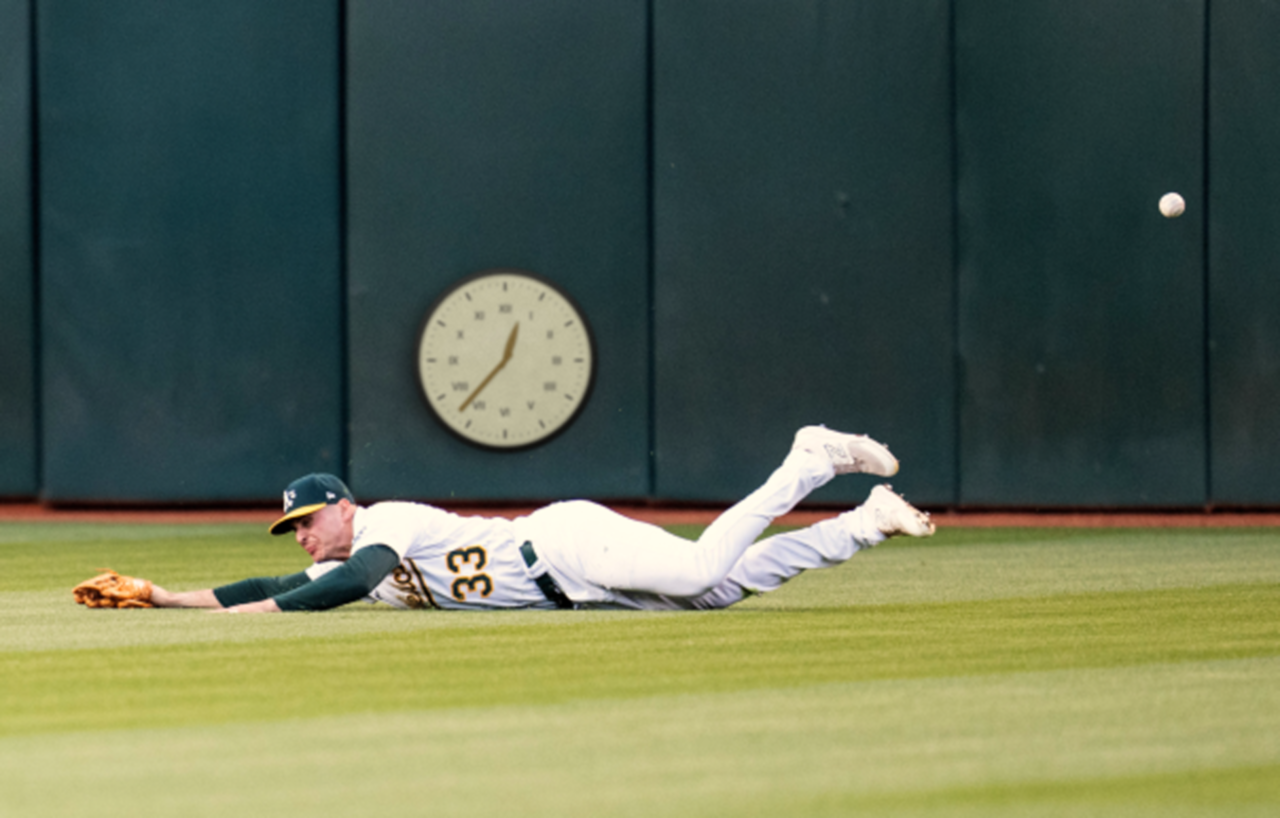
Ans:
12h37
